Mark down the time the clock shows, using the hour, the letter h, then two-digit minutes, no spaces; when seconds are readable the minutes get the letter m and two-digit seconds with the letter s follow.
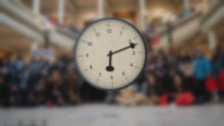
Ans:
6h12
